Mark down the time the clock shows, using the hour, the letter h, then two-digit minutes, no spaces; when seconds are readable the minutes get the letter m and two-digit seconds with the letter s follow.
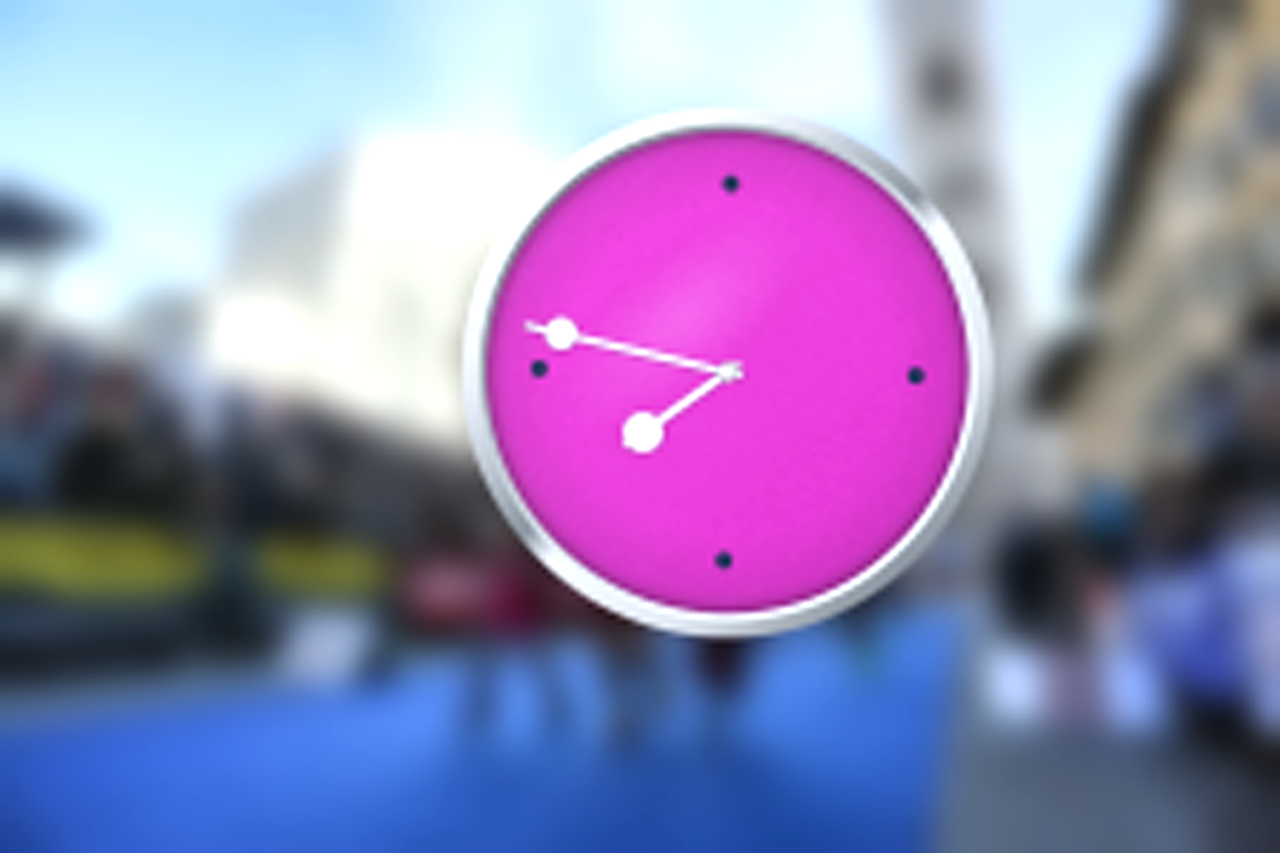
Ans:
7h47
